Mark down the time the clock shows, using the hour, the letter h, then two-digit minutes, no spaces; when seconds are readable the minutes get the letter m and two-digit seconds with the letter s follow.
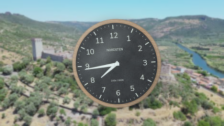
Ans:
7h44
